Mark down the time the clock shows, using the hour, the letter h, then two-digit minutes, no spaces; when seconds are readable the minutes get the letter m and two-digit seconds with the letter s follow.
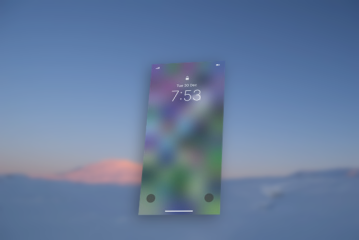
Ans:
7h53
